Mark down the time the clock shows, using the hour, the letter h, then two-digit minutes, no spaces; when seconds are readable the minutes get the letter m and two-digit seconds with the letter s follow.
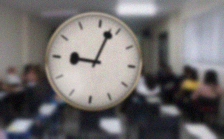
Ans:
9h03
